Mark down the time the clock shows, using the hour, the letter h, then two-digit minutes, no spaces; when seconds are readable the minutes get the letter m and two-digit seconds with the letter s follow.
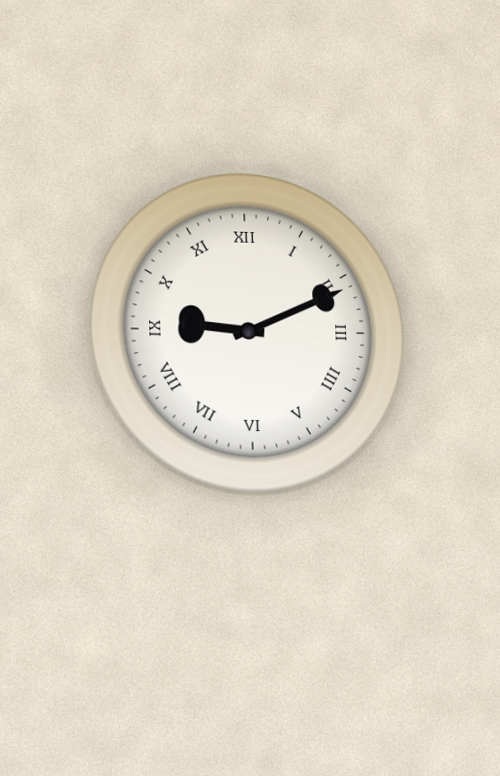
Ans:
9h11
